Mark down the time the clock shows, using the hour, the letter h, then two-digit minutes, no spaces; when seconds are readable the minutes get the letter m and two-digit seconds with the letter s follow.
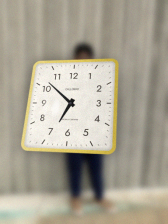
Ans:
6h52
